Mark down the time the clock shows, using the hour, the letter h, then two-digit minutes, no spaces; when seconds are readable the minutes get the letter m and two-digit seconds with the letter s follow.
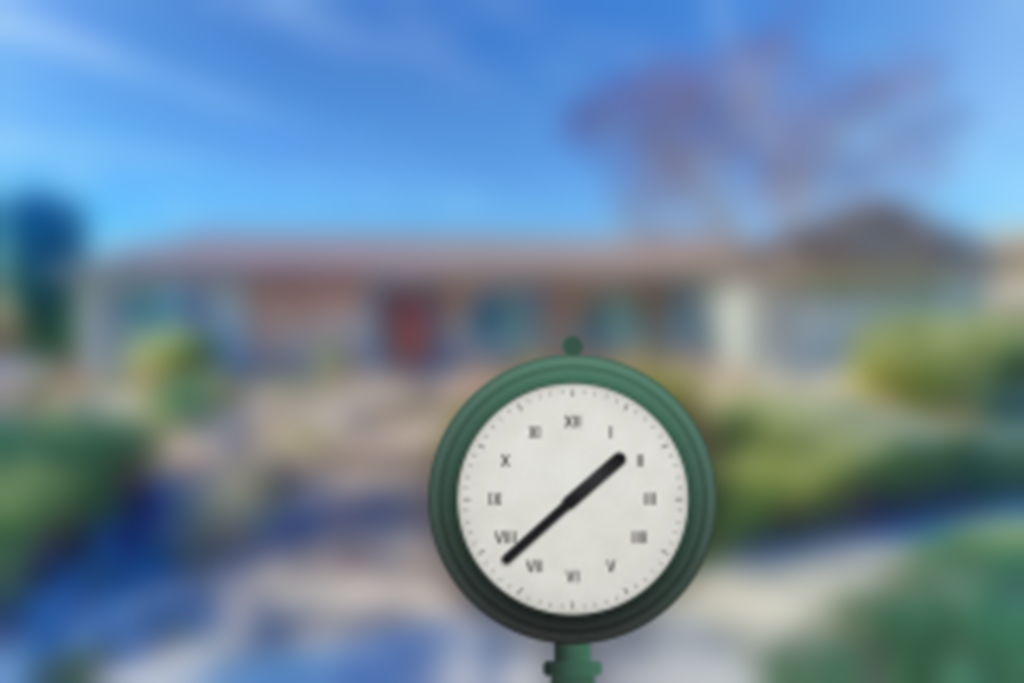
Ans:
1h38
